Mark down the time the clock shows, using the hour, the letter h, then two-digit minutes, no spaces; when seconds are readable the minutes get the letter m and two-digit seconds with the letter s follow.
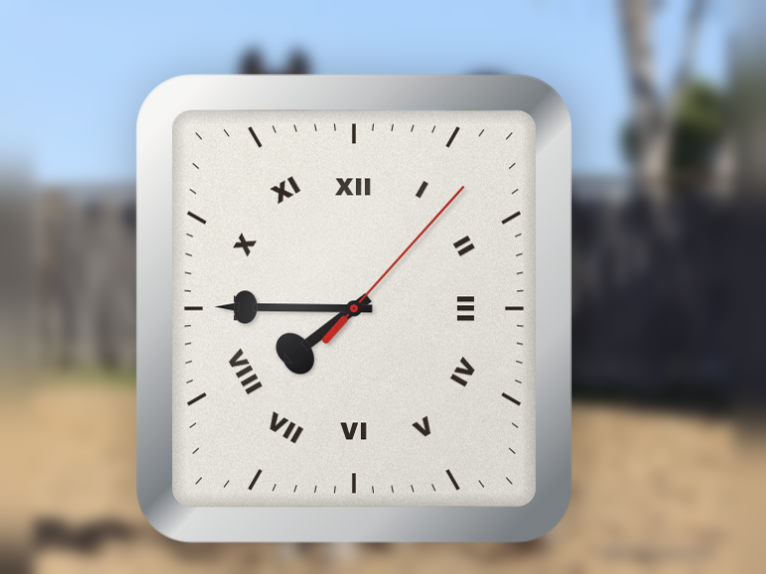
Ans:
7h45m07s
